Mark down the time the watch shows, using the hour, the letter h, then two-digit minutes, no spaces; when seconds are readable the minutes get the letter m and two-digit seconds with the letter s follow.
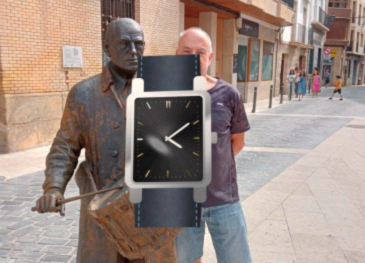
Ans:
4h09
